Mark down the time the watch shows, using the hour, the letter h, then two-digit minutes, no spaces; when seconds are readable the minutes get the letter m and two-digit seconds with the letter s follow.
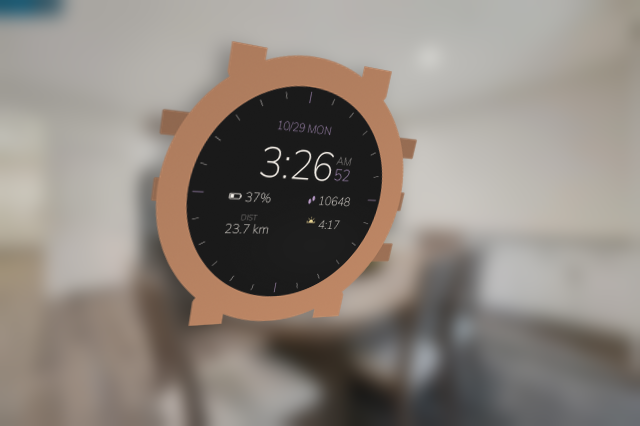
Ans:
3h26m52s
